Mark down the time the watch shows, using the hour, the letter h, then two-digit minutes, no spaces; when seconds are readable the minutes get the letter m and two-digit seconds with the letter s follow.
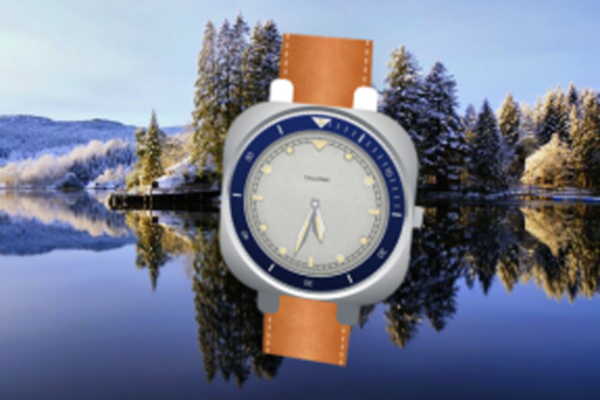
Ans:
5h33
